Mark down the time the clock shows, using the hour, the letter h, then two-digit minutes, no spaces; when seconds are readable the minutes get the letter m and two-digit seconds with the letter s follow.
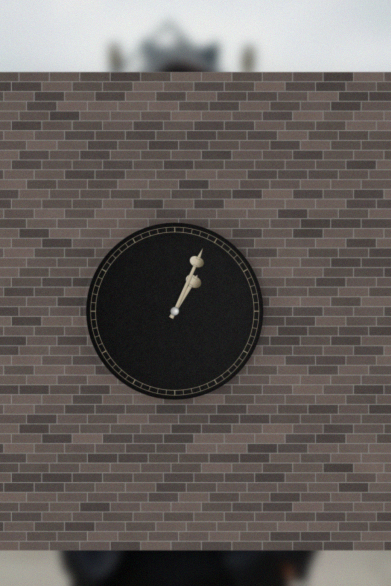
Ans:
1h04
